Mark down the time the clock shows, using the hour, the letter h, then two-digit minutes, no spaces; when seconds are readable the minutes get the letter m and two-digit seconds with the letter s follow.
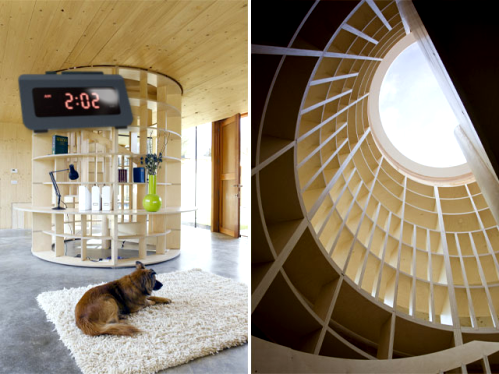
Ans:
2h02
